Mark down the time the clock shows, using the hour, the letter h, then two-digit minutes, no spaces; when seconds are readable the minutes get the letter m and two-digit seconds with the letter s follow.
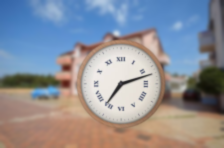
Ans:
7h12
